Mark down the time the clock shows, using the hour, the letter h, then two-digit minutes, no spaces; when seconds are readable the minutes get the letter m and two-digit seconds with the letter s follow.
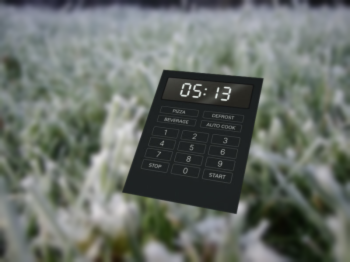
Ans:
5h13
